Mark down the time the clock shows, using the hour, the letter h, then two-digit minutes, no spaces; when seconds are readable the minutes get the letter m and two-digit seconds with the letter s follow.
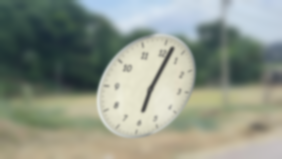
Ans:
6h02
